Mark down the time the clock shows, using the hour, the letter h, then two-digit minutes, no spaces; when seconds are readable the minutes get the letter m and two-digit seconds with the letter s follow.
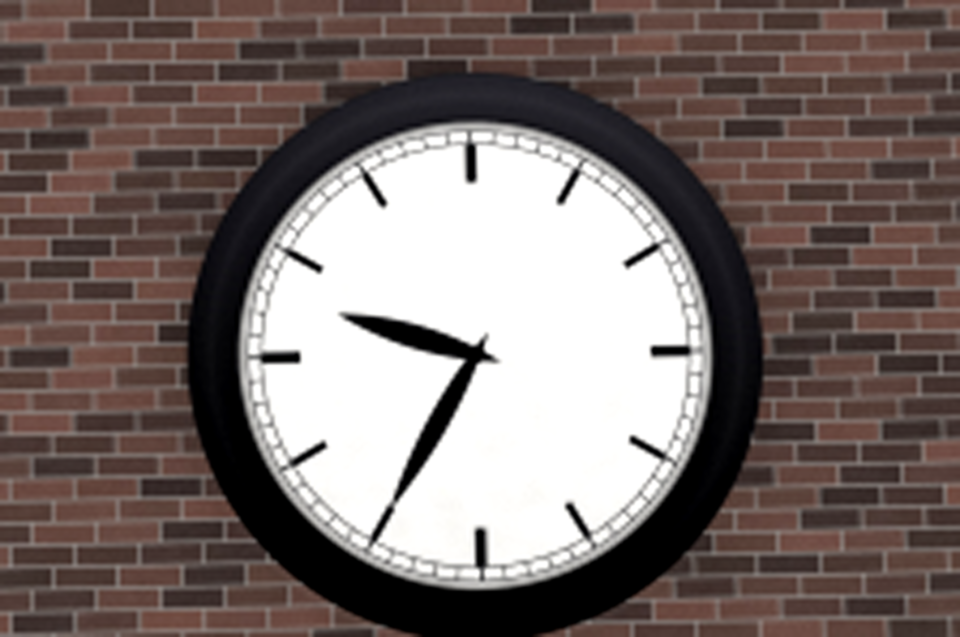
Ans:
9h35
